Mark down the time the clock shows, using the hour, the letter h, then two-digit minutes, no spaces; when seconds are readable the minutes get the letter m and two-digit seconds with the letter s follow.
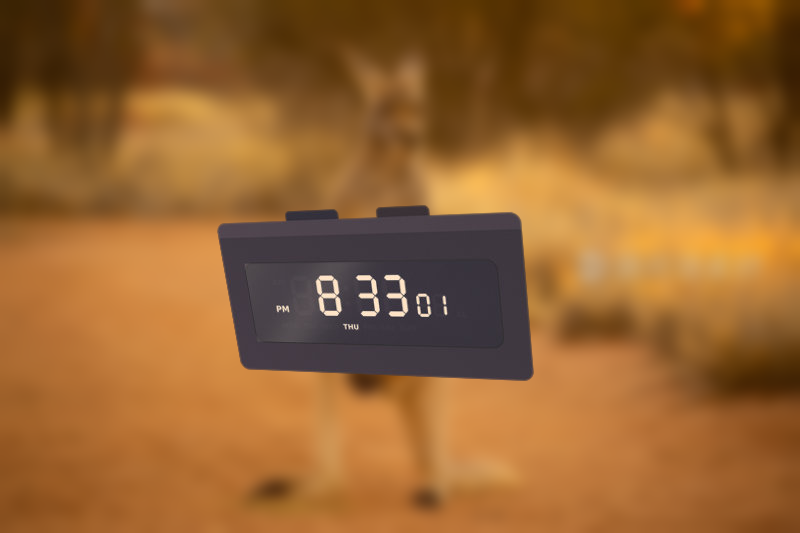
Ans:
8h33m01s
